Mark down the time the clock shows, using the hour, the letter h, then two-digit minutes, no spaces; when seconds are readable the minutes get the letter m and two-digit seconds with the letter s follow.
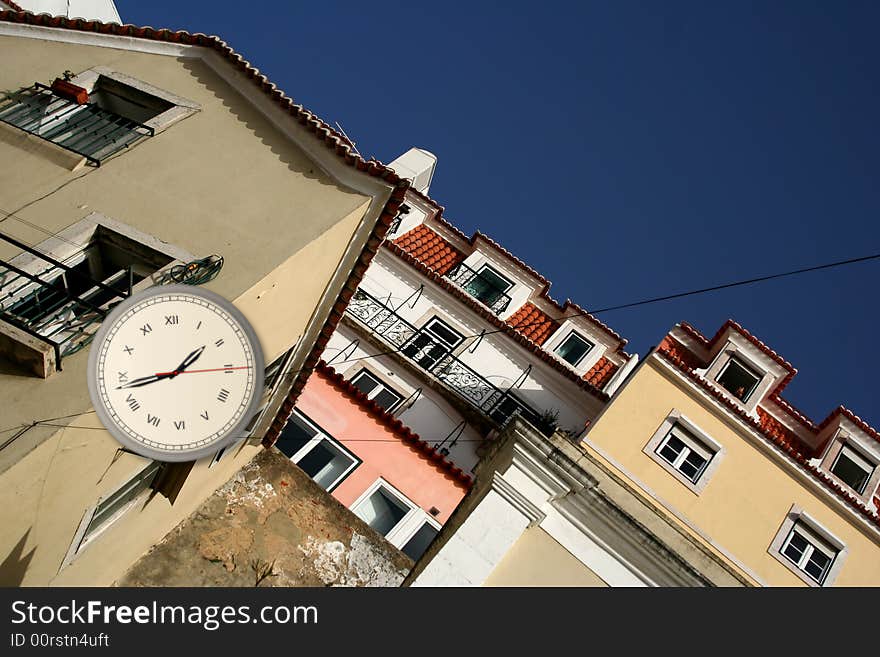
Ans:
1h43m15s
